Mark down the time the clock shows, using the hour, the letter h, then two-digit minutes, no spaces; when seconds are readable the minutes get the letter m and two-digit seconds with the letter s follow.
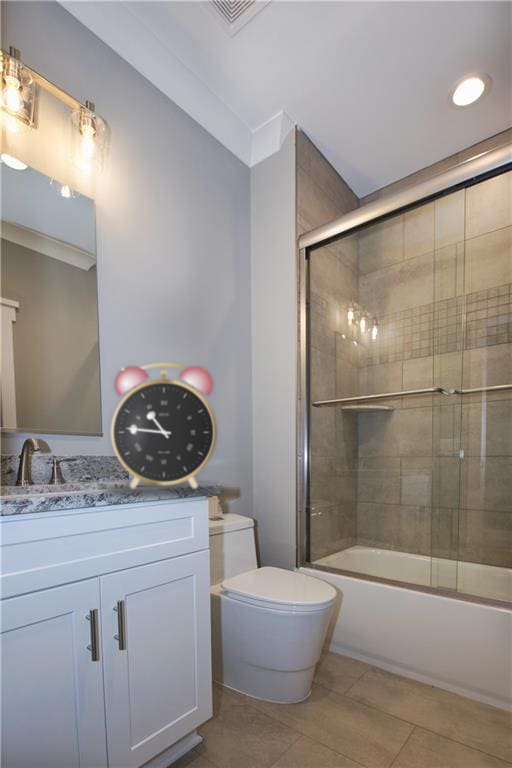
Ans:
10h46
